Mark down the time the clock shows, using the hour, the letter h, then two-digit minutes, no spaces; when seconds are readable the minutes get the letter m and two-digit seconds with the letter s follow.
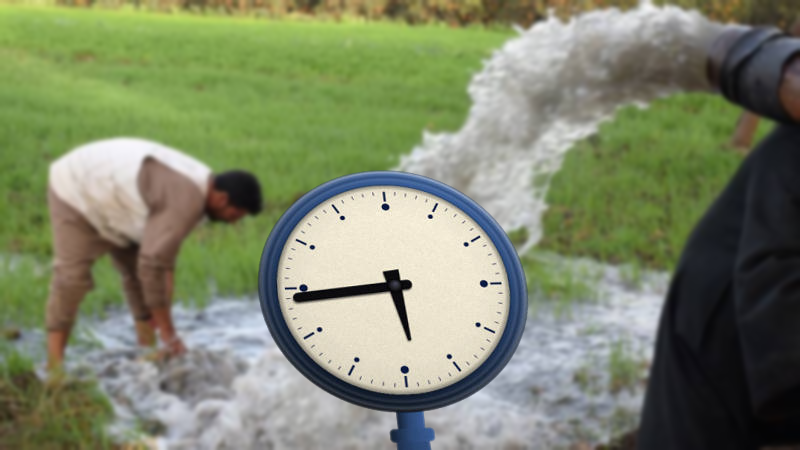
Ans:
5h44
